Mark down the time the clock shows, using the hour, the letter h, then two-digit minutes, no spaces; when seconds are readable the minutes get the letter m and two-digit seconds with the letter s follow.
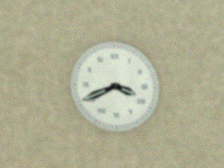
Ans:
3h41
